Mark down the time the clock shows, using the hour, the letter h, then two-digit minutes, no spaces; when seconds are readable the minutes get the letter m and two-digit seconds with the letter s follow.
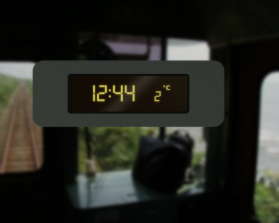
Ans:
12h44
